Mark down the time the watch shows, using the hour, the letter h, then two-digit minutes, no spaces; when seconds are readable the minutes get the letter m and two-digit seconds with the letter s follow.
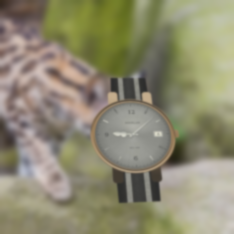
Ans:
9h08
